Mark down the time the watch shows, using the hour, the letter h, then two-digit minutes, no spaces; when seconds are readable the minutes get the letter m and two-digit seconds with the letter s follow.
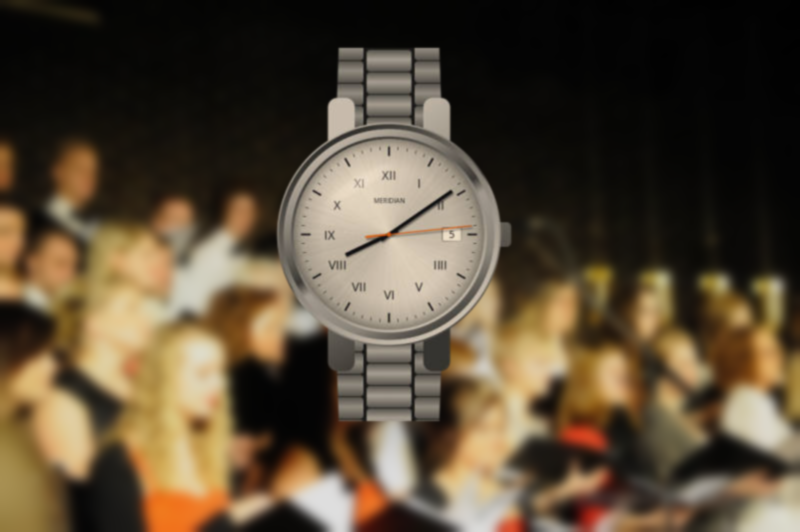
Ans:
8h09m14s
